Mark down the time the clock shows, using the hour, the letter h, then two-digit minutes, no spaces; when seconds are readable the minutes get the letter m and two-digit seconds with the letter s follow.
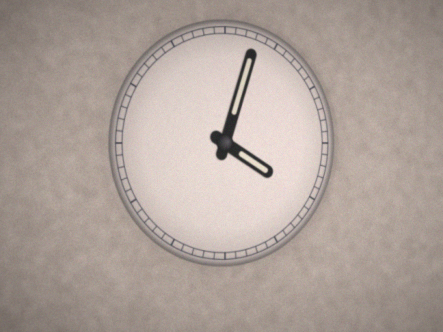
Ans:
4h03
